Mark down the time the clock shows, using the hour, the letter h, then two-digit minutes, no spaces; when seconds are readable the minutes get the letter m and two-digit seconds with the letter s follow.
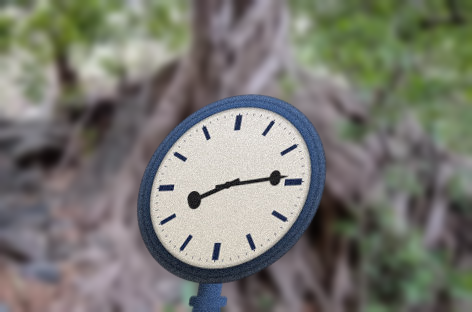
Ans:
8h14
